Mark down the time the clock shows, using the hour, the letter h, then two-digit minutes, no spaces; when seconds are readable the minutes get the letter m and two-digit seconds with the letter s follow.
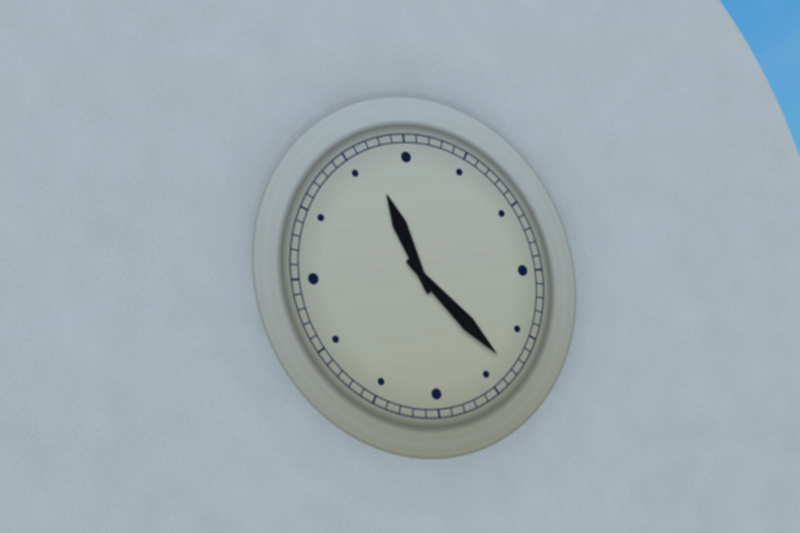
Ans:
11h23
